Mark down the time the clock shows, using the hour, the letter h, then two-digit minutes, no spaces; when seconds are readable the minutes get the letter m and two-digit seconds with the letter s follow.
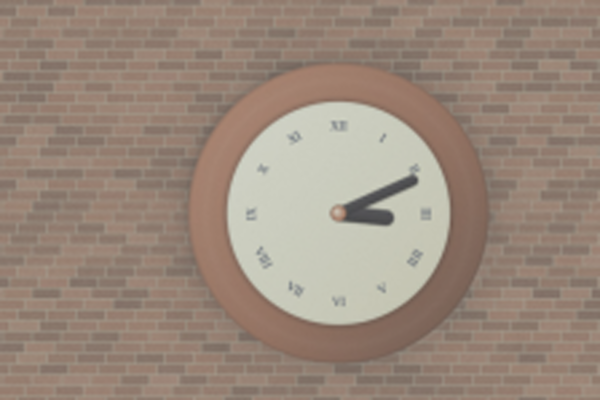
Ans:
3h11
